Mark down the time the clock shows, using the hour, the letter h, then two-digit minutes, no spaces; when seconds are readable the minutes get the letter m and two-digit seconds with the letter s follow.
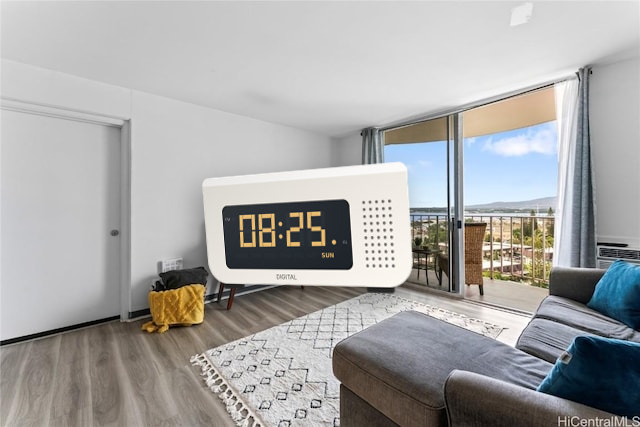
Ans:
8h25
